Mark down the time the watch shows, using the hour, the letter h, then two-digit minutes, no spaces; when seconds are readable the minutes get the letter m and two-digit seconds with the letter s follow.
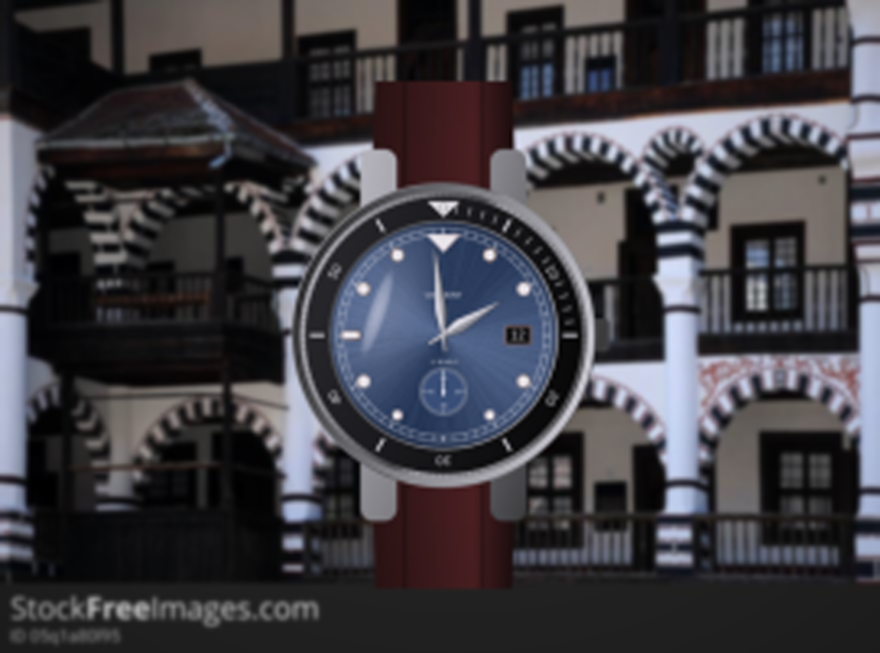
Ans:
1h59
